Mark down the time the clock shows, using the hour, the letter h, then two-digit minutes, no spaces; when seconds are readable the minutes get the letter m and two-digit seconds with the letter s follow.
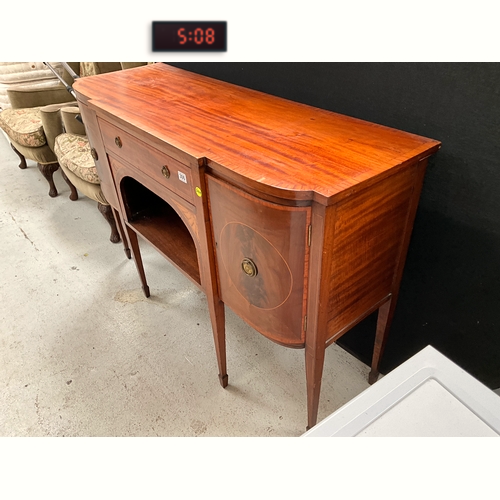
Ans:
5h08
